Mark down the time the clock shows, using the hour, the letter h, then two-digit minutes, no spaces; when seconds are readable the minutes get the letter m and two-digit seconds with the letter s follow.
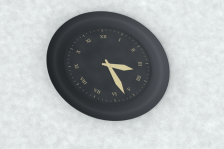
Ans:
3h27
